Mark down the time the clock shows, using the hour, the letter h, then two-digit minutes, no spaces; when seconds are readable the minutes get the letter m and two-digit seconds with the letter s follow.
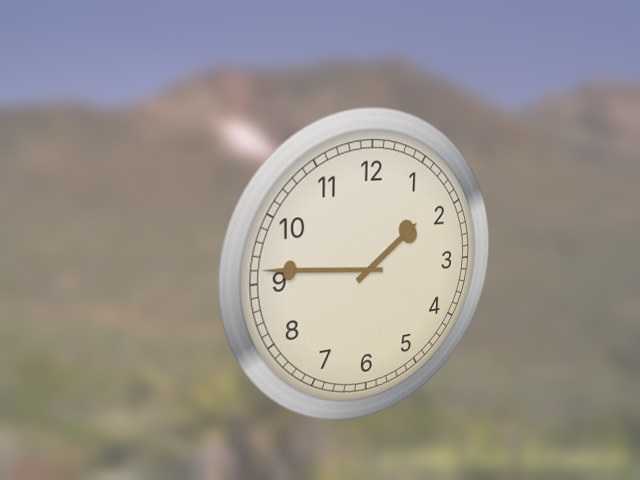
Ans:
1h46
